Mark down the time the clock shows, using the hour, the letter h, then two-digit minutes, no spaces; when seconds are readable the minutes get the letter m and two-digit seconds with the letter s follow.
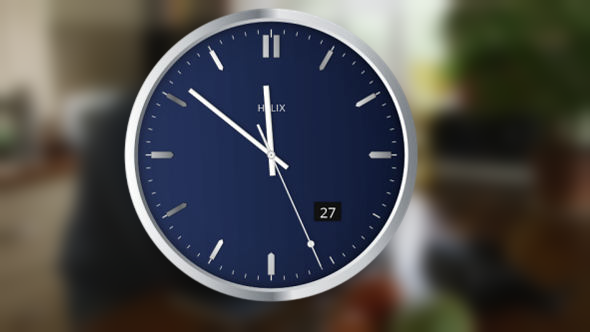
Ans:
11h51m26s
